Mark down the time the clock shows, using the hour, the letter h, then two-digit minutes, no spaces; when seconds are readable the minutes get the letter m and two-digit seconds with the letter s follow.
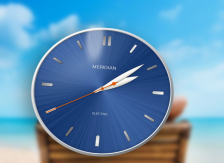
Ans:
2h08m40s
